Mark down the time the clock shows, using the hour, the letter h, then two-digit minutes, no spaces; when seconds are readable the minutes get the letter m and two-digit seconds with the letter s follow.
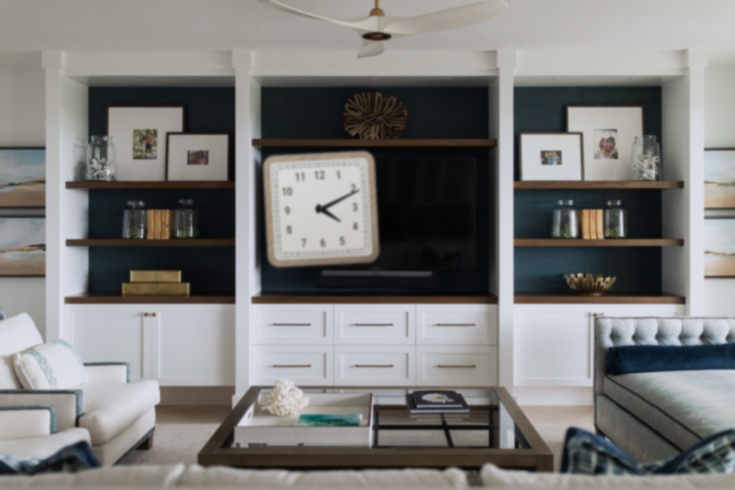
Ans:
4h11
